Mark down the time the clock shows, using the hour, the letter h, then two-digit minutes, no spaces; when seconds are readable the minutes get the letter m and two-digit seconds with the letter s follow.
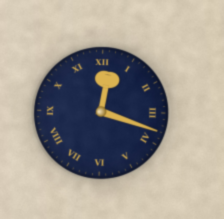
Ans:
12h18
